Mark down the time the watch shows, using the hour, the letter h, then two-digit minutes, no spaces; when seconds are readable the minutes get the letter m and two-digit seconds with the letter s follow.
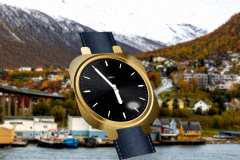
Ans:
5h55
